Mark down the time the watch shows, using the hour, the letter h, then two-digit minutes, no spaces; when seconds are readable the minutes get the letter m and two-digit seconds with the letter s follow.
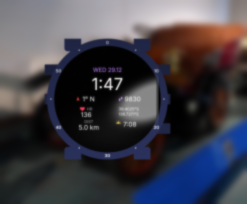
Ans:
1h47
